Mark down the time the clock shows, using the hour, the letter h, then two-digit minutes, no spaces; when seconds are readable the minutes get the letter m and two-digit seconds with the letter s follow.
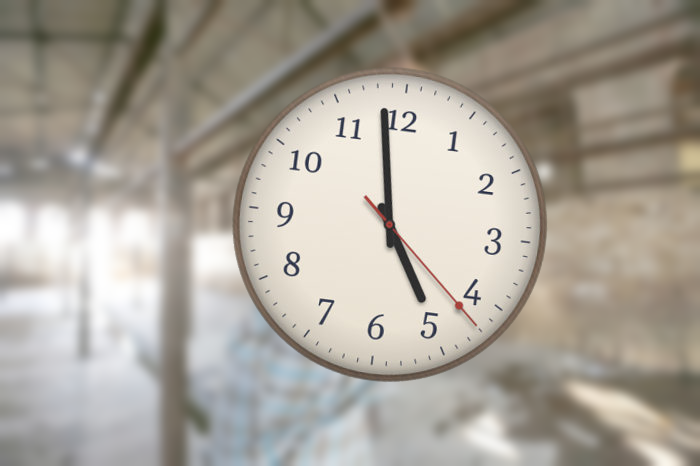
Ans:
4h58m22s
